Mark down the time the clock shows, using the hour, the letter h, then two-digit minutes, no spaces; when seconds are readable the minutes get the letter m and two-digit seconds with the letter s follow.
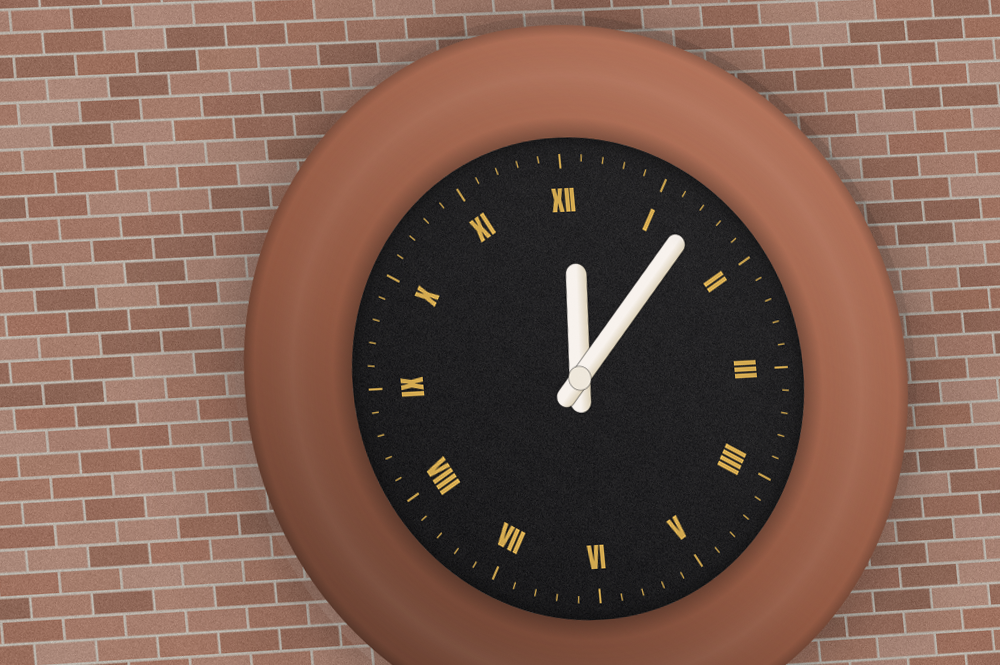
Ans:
12h07
